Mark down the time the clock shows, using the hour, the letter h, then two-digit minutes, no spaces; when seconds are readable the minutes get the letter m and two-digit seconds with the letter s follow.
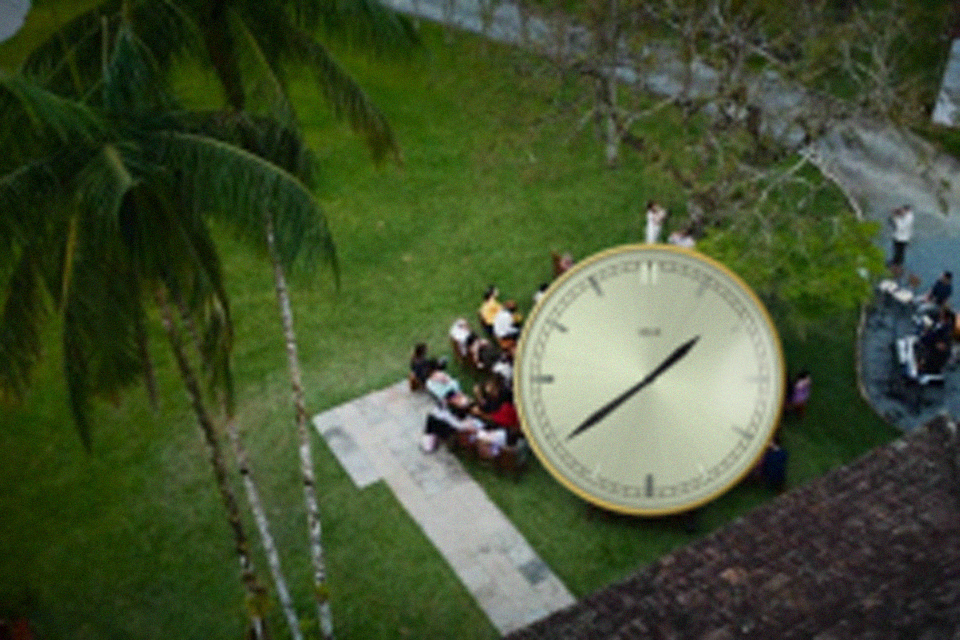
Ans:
1h39
